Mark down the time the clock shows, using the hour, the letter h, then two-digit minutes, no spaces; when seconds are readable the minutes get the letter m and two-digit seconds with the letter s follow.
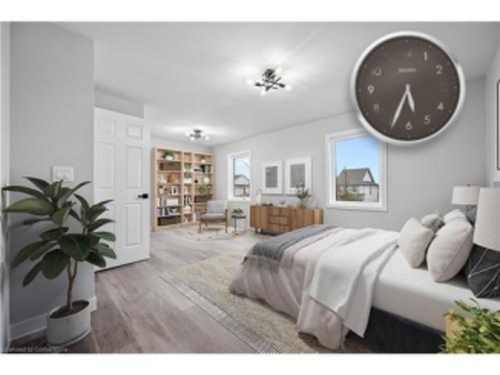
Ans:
5h34
